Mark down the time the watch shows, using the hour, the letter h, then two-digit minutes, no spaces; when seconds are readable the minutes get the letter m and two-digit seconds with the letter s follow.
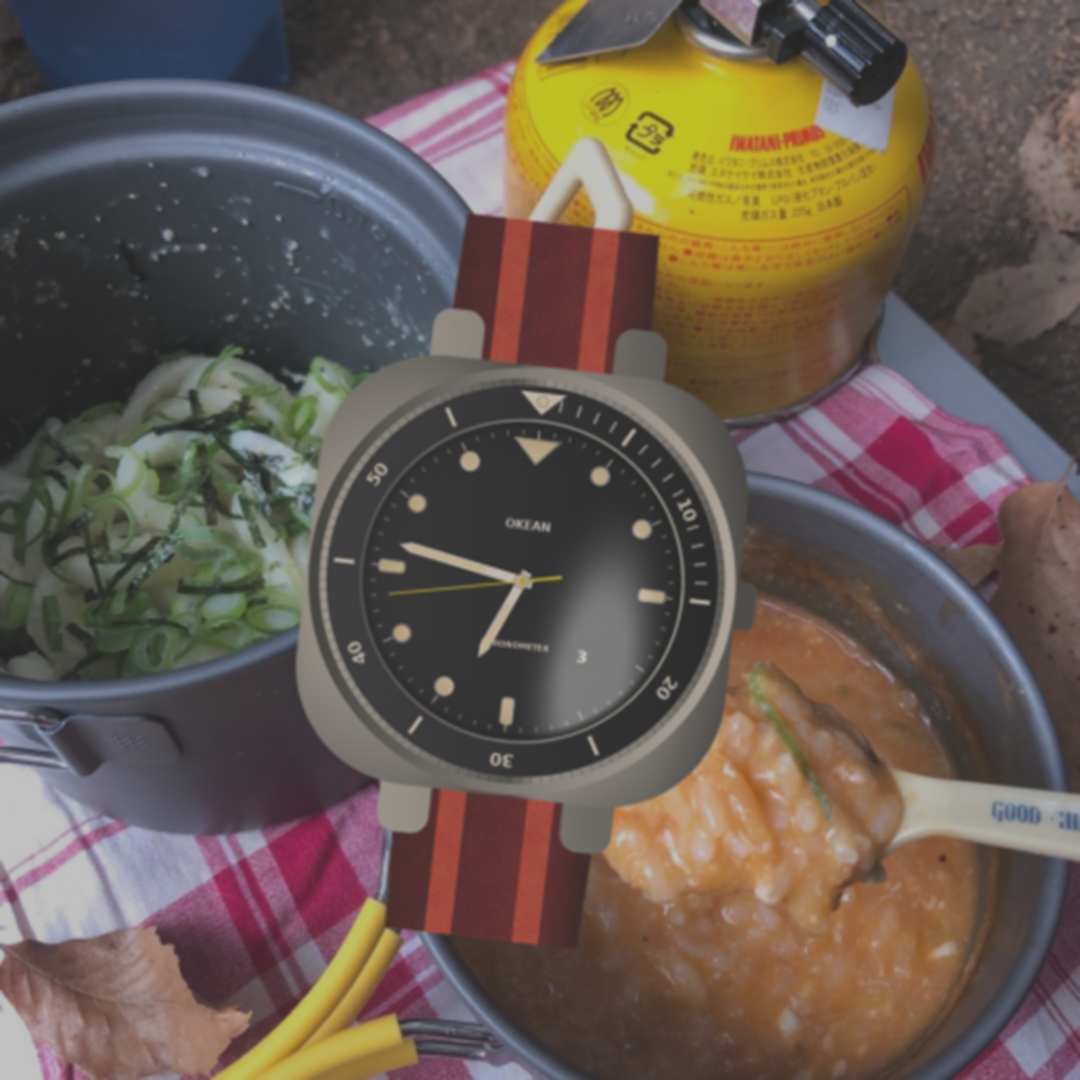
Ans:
6h46m43s
